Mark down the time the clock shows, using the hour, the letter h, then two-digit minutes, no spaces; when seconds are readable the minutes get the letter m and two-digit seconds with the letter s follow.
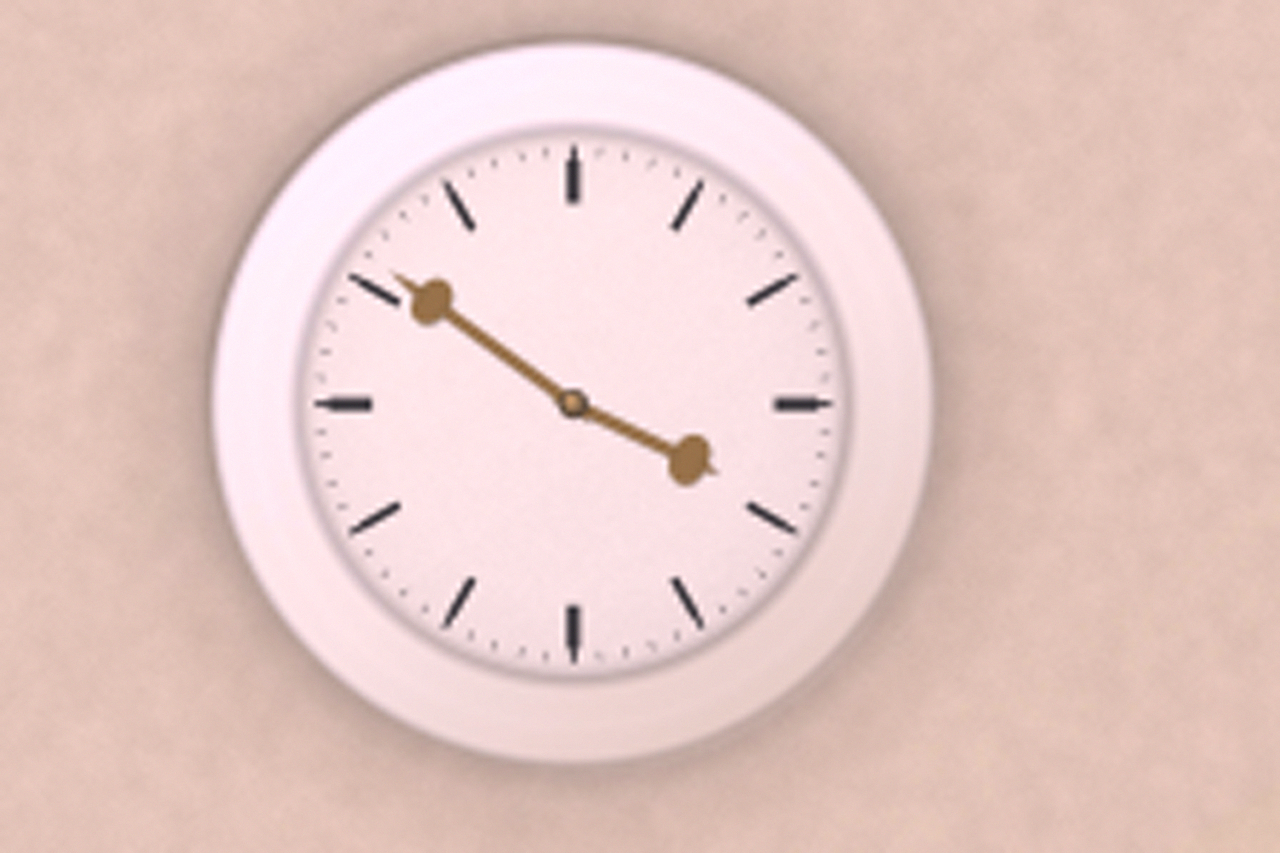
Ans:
3h51
